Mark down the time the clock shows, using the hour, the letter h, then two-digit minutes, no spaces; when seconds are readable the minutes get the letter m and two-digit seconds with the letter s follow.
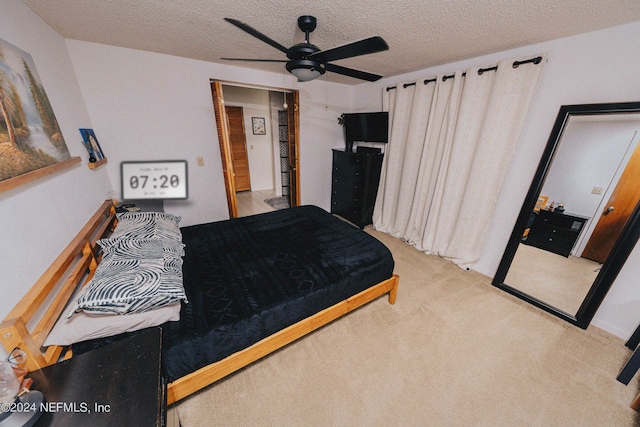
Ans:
7h20
